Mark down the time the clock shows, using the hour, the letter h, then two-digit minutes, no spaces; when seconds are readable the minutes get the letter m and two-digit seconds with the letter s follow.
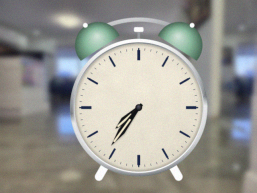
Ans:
7h36
